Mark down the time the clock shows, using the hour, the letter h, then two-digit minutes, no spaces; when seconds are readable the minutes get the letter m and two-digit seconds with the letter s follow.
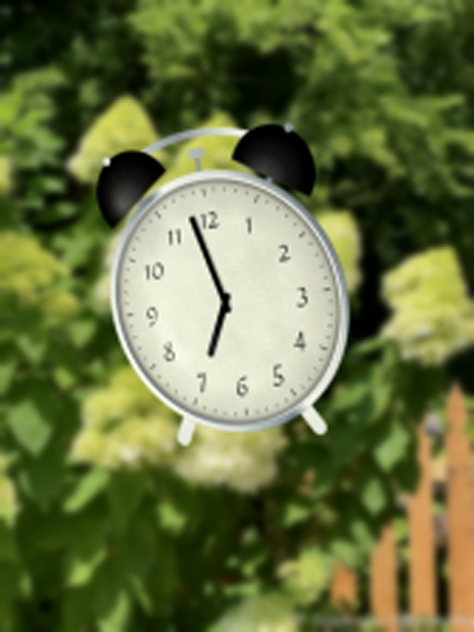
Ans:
6h58
